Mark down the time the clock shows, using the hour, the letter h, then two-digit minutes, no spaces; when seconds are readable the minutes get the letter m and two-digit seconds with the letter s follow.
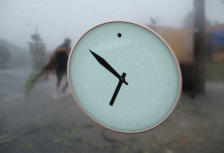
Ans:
6h52
